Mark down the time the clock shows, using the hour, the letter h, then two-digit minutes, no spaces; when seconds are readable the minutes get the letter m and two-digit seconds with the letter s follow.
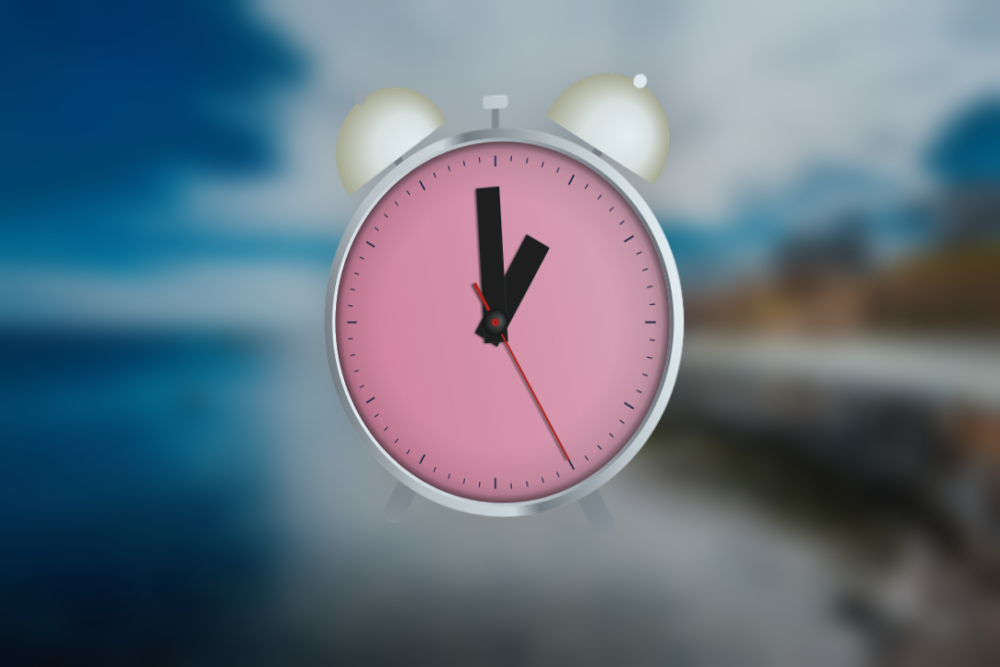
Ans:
12h59m25s
